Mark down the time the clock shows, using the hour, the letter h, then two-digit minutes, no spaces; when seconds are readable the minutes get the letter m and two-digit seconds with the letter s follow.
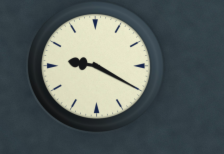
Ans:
9h20
